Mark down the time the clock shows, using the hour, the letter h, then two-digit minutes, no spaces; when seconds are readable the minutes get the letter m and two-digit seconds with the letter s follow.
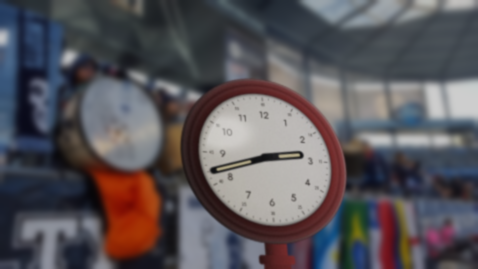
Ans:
2h42
